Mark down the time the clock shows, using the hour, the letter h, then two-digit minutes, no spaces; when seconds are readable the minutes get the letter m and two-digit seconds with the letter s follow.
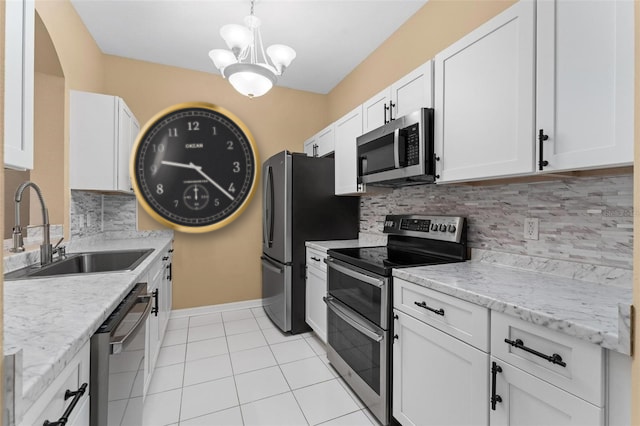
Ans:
9h22
